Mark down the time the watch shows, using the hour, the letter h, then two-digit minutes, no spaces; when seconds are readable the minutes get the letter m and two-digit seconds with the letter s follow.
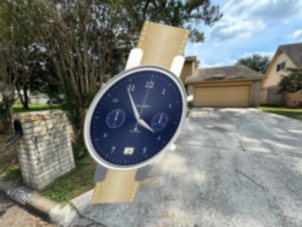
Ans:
3h54
